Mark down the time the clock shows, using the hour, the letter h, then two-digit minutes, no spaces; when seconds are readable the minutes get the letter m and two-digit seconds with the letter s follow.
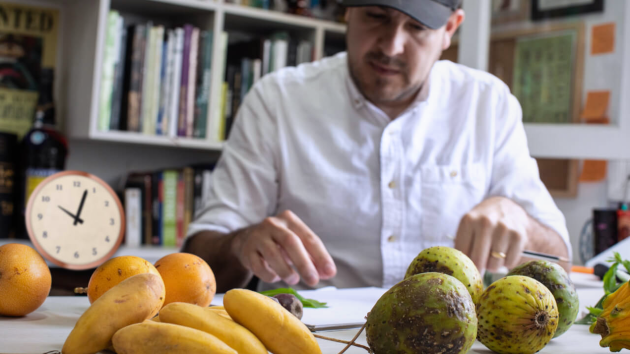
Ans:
10h03
